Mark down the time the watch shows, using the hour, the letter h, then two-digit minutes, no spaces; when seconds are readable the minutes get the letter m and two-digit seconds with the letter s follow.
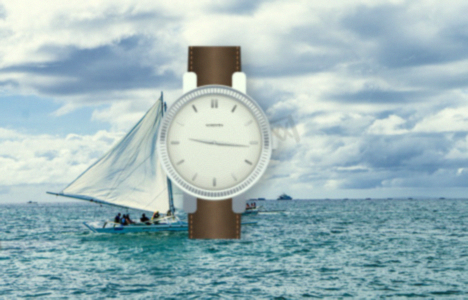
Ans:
9h16
